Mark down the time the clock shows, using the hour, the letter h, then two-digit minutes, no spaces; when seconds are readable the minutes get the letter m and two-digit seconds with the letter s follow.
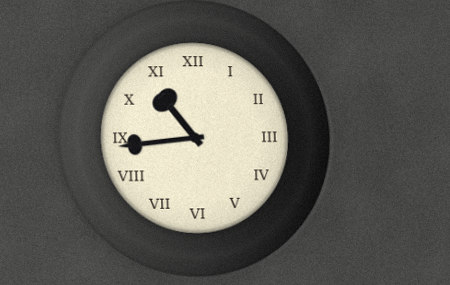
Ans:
10h44
